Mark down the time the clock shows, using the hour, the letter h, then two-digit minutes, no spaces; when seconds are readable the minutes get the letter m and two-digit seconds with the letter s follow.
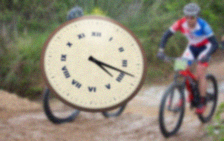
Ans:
4h18
